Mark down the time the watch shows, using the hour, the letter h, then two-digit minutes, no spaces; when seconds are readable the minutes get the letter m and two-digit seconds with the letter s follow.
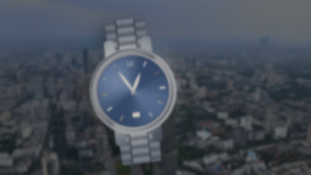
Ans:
12h55
